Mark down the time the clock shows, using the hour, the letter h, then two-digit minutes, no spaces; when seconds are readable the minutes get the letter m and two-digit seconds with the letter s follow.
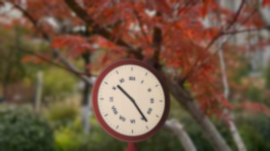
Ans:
10h24
